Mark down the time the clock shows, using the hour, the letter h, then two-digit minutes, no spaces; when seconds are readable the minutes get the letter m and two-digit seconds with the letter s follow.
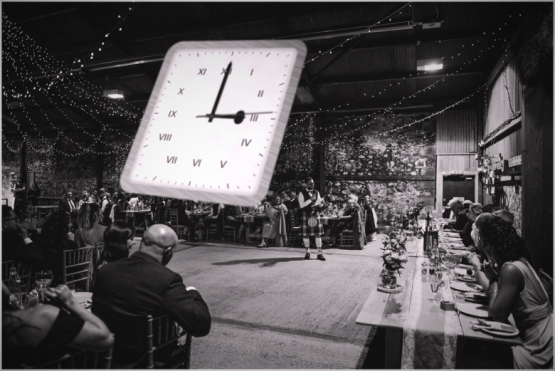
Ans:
3h00m14s
